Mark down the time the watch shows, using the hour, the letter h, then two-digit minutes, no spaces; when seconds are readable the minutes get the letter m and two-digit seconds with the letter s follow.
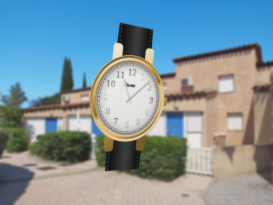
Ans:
11h08
